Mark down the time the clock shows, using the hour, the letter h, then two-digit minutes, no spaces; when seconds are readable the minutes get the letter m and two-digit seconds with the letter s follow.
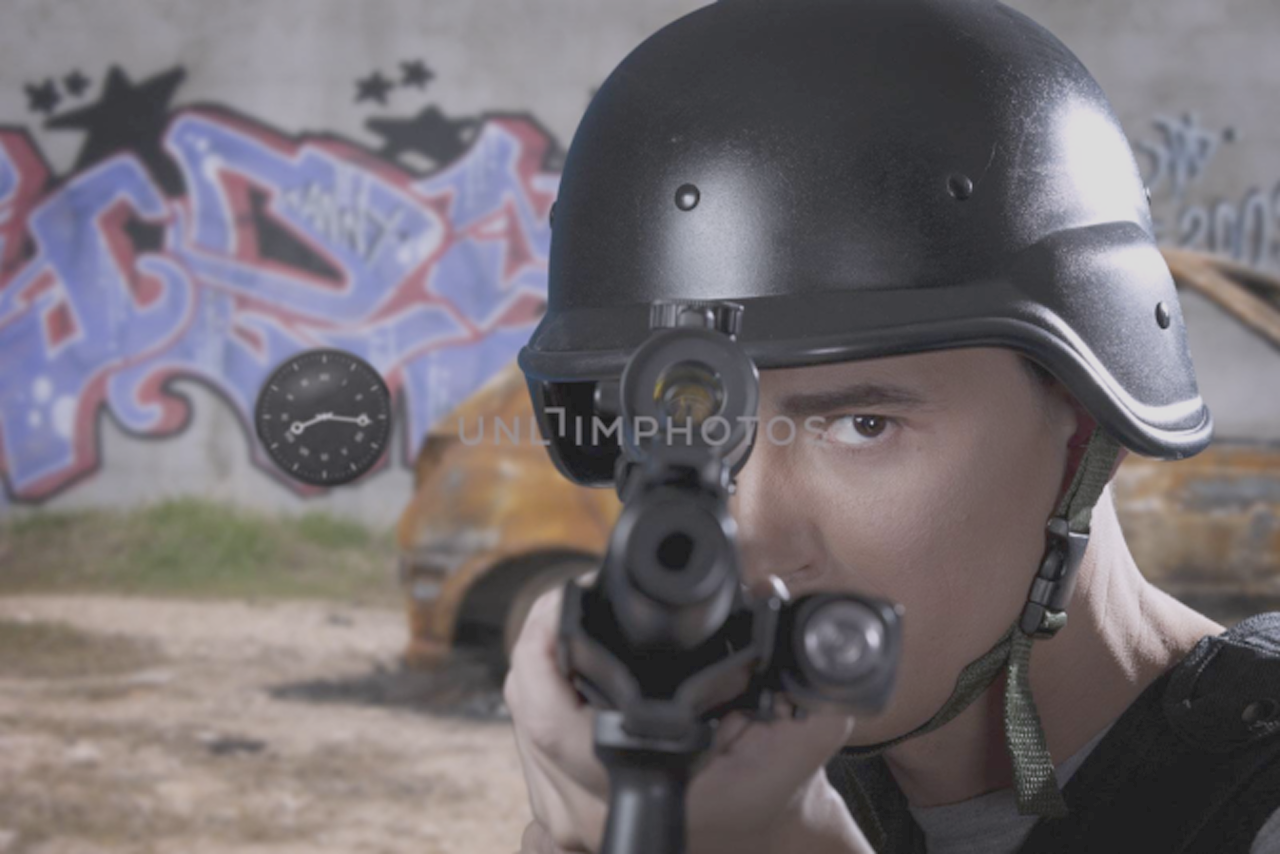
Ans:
8h16
